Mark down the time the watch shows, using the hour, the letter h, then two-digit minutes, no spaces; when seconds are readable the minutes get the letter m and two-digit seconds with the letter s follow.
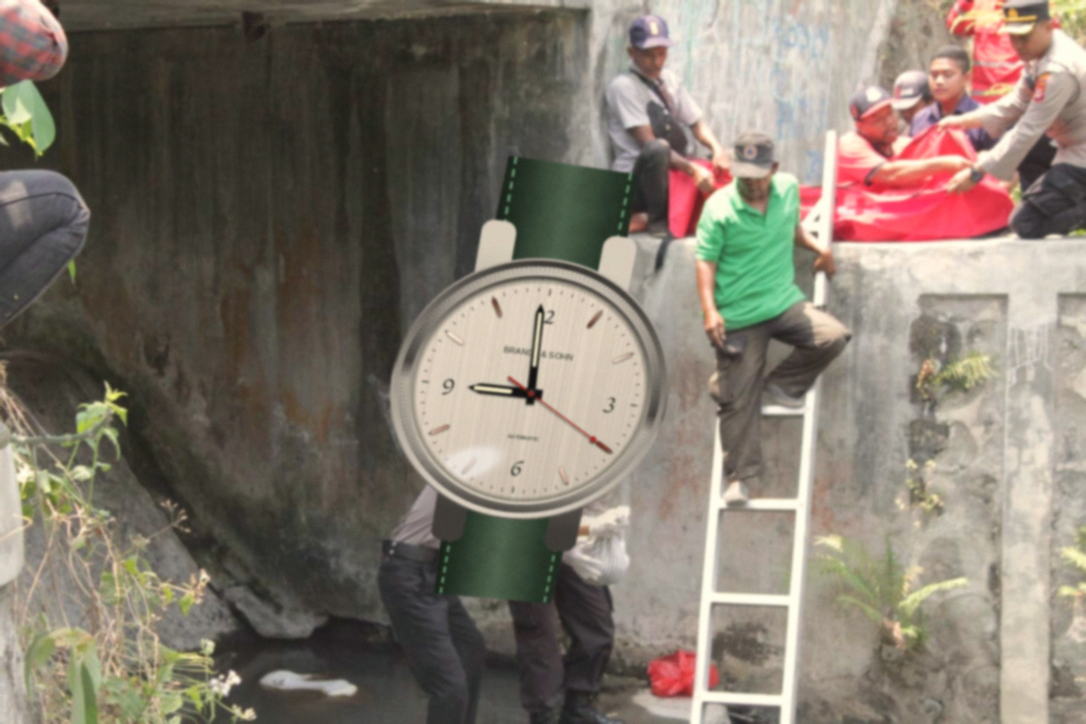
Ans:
8h59m20s
